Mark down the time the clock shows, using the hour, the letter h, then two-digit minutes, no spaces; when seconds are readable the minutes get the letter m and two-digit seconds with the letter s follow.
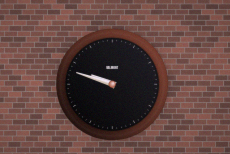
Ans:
9h48
